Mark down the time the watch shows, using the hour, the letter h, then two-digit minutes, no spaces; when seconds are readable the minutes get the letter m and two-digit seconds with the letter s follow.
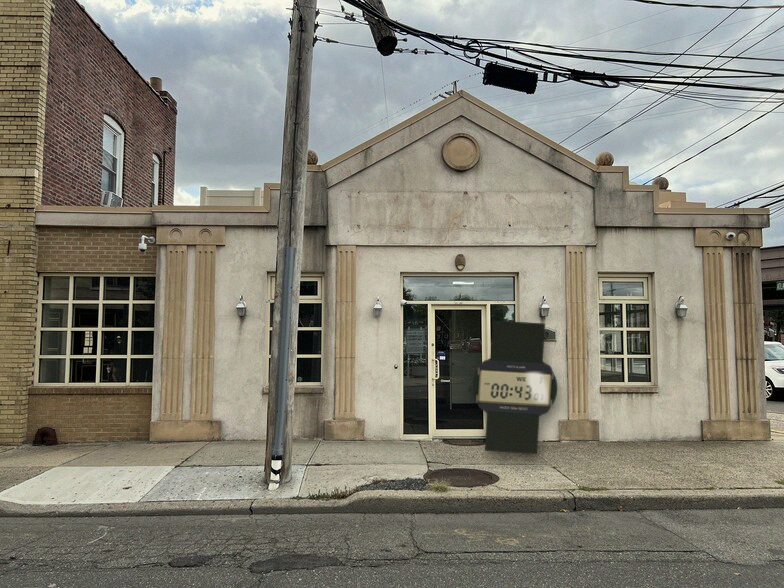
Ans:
0h43
